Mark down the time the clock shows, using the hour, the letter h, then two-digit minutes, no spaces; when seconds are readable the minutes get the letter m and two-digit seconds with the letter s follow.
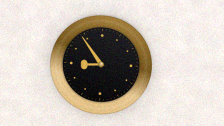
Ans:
8h54
